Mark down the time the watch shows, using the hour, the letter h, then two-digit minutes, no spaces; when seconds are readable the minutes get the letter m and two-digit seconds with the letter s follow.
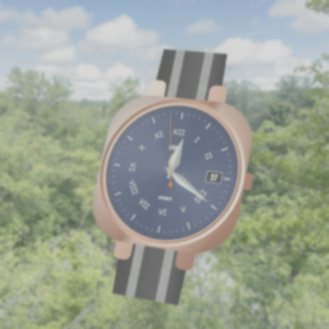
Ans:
12h19m58s
